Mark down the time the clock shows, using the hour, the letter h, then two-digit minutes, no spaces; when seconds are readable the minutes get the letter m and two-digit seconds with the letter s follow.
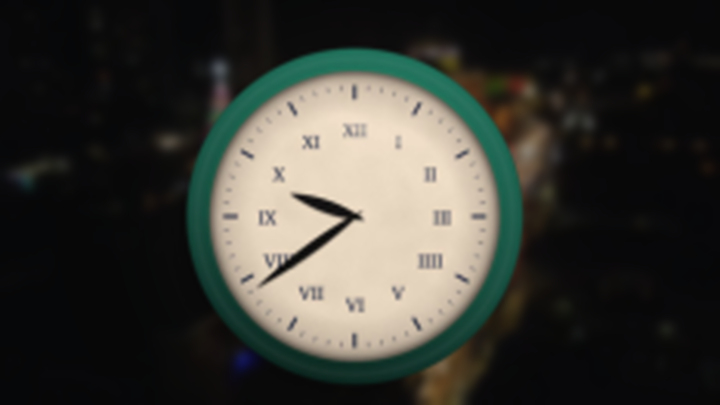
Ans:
9h39
